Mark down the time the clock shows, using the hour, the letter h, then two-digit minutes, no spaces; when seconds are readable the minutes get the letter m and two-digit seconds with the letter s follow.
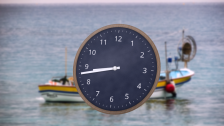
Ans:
8h43
